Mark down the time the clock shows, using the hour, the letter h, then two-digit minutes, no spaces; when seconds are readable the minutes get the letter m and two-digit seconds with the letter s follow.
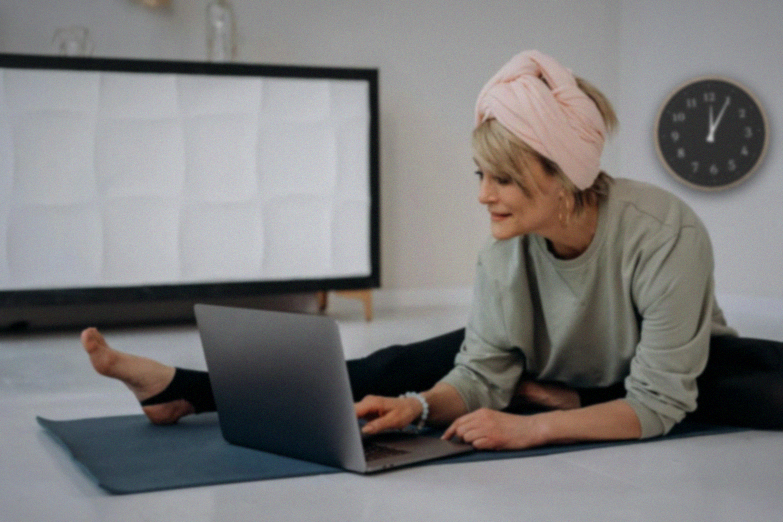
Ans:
12h05
